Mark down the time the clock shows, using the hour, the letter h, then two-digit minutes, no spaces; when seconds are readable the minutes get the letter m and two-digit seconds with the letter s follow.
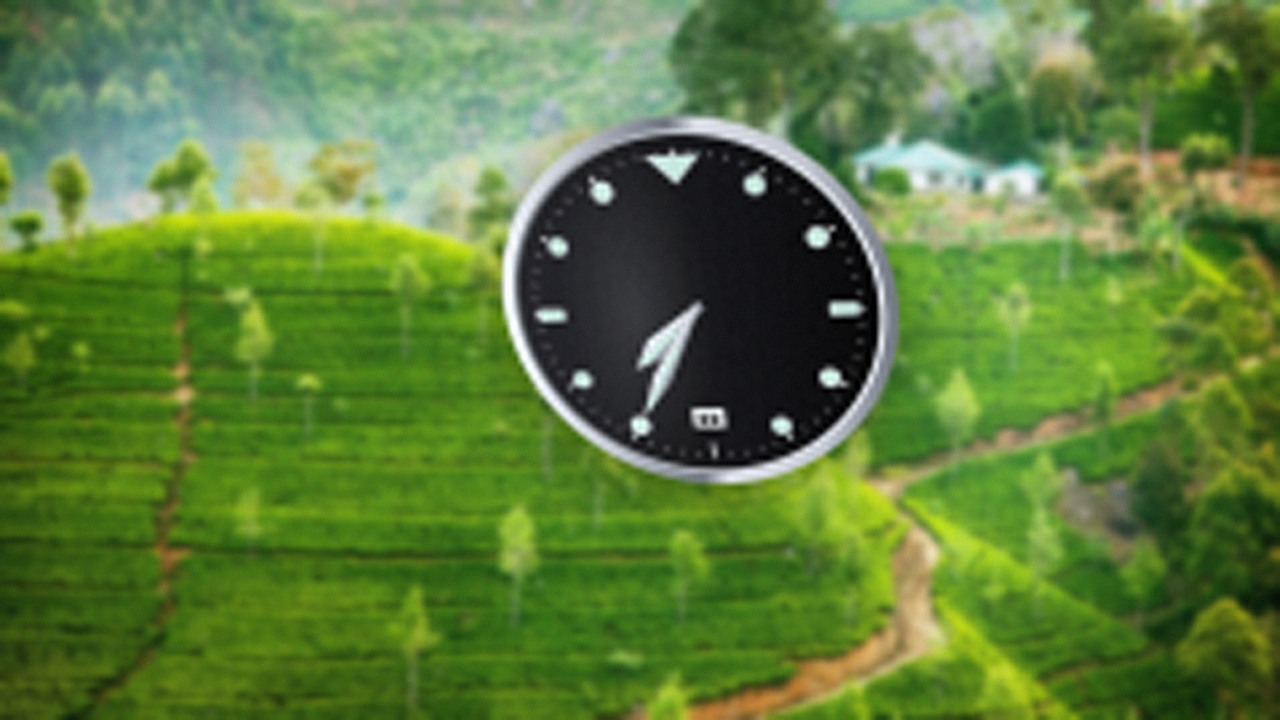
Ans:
7h35
